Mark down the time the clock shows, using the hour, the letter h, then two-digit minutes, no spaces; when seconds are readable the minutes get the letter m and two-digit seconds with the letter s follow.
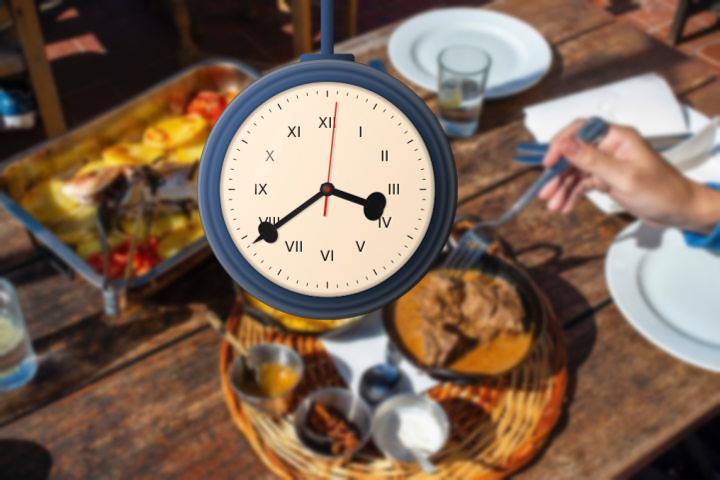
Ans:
3h39m01s
